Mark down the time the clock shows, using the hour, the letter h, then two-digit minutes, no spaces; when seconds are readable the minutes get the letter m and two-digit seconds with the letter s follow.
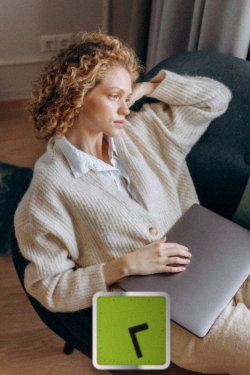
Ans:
2h27
